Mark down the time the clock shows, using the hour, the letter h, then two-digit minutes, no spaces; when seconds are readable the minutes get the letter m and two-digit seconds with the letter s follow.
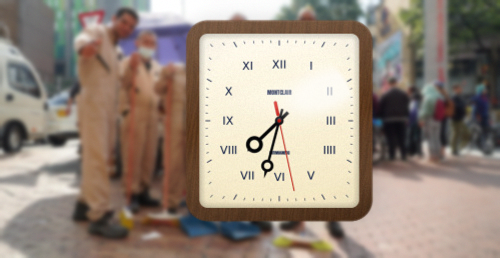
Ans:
7h32m28s
